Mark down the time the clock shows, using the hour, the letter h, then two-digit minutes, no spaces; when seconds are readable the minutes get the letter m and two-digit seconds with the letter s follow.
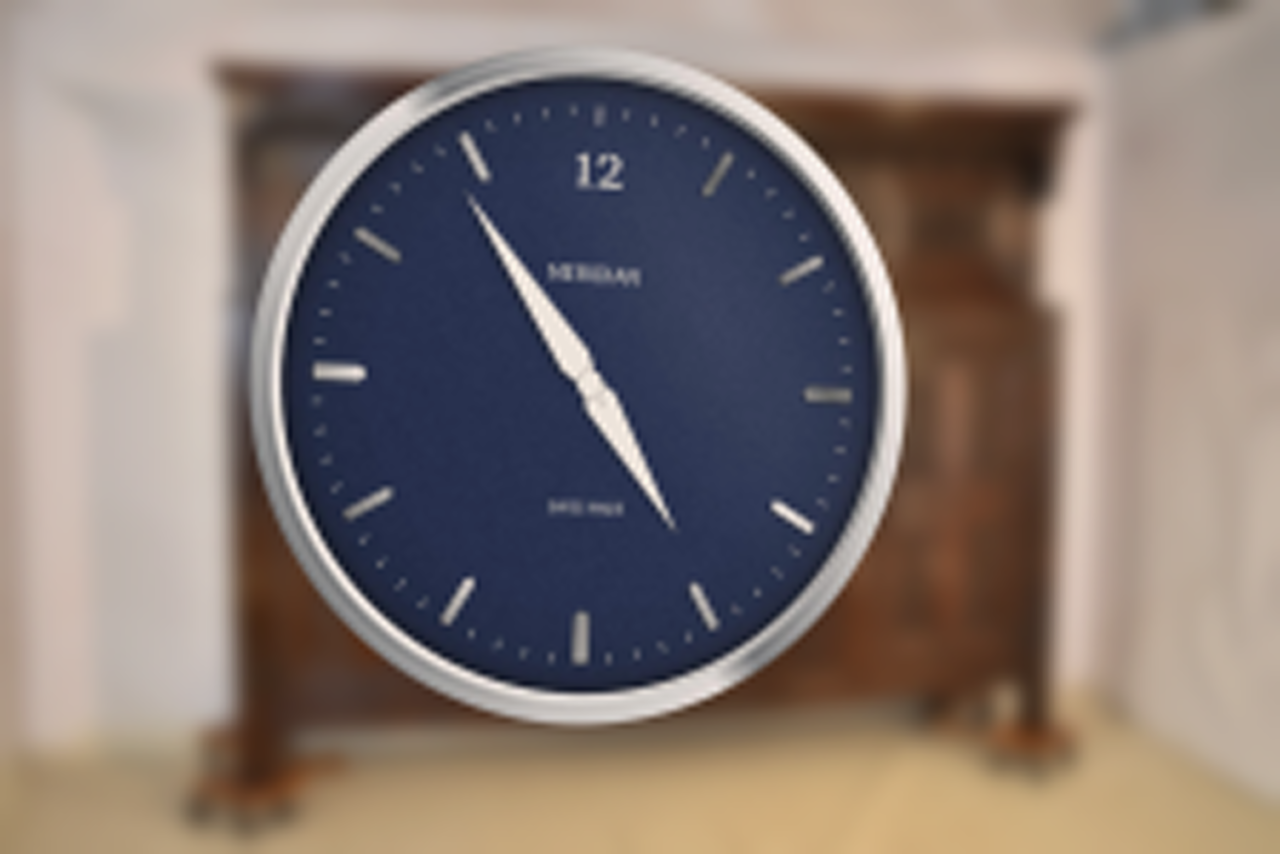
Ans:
4h54
